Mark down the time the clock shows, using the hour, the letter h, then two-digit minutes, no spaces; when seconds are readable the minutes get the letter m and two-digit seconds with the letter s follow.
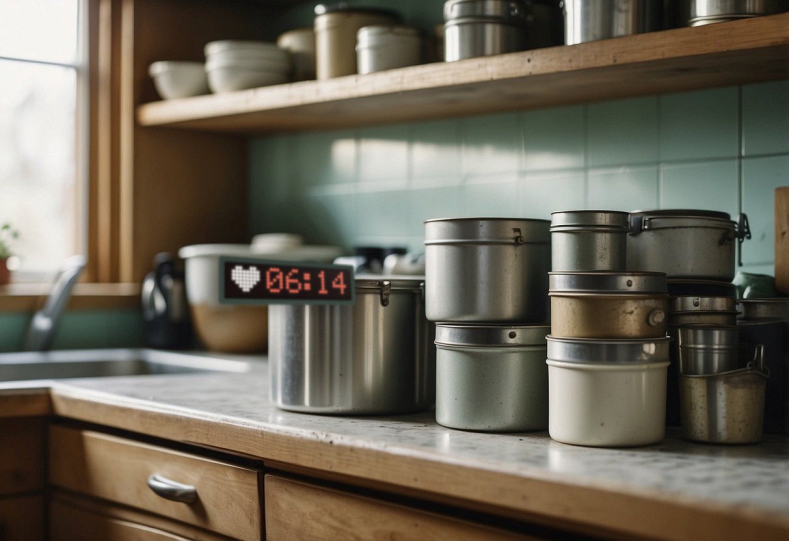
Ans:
6h14
